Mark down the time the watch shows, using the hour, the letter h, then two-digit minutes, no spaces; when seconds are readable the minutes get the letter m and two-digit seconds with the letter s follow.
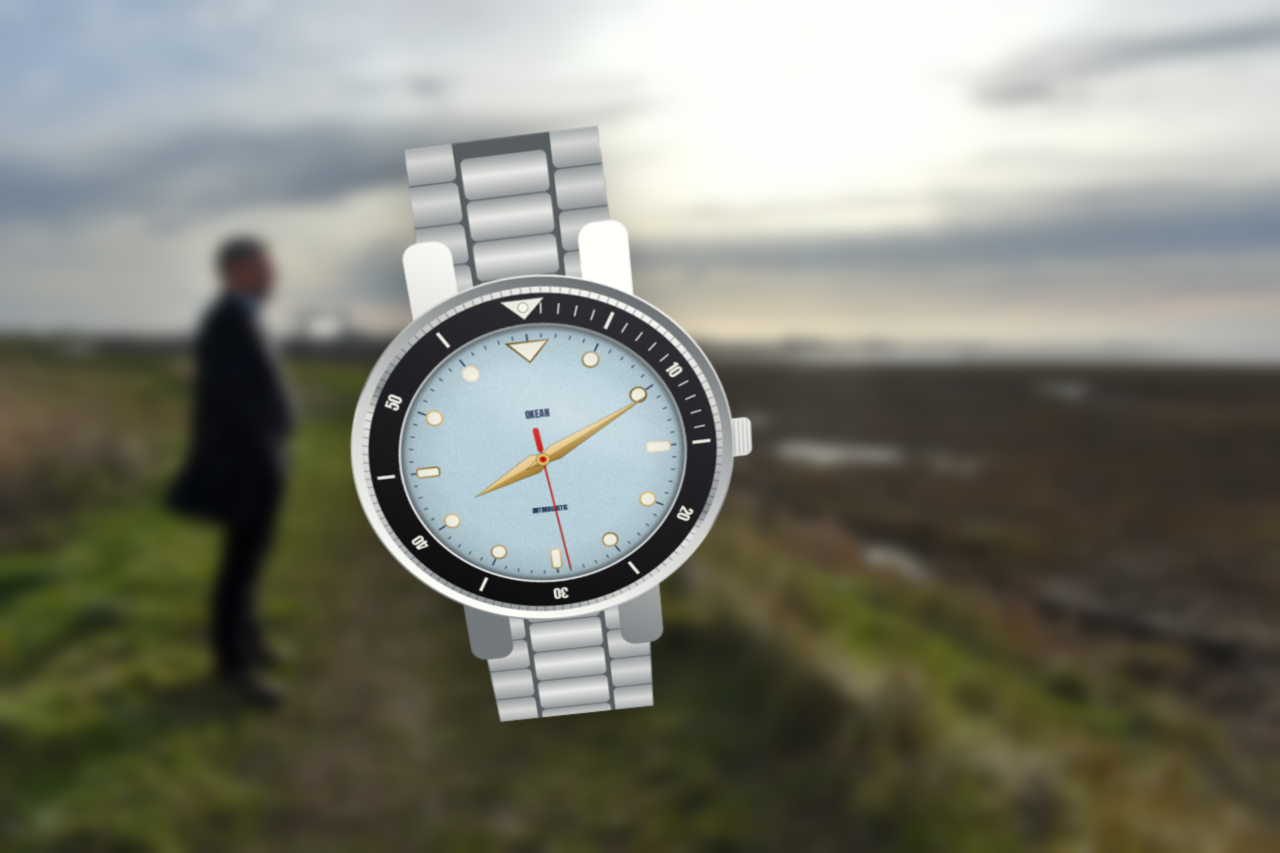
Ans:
8h10m29s
